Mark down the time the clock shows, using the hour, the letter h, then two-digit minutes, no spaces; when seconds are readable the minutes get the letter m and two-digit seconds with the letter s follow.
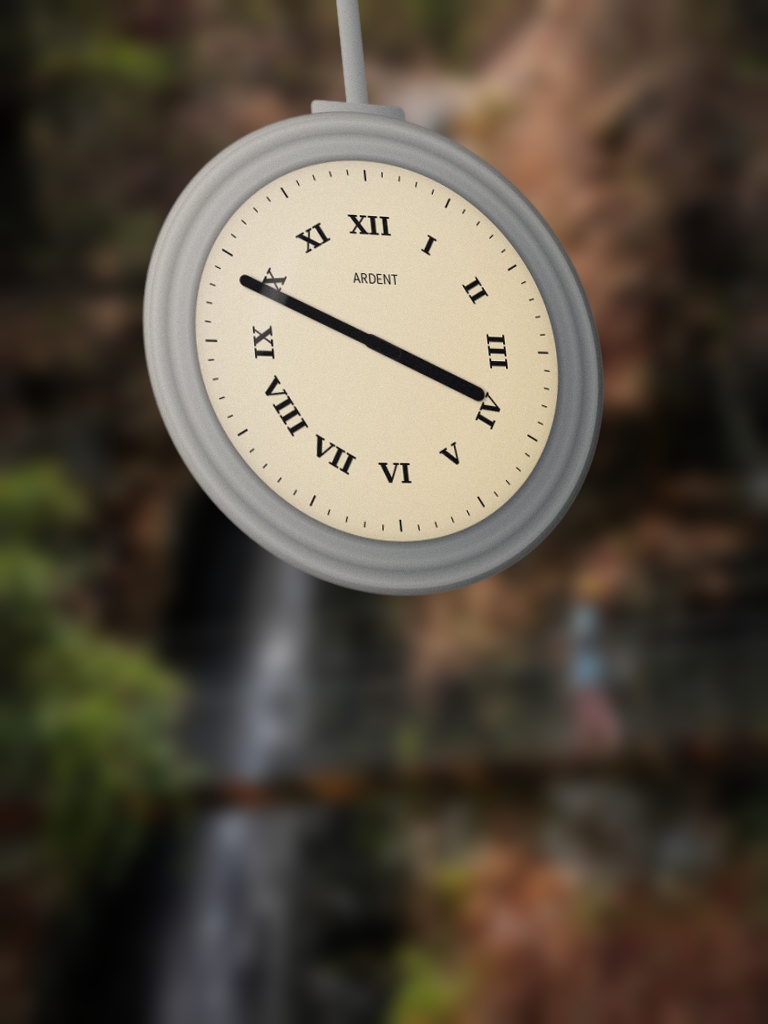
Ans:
3h49
